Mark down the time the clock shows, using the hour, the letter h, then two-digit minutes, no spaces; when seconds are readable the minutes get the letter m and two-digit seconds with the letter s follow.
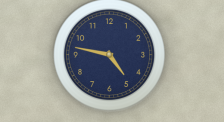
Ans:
4h47
